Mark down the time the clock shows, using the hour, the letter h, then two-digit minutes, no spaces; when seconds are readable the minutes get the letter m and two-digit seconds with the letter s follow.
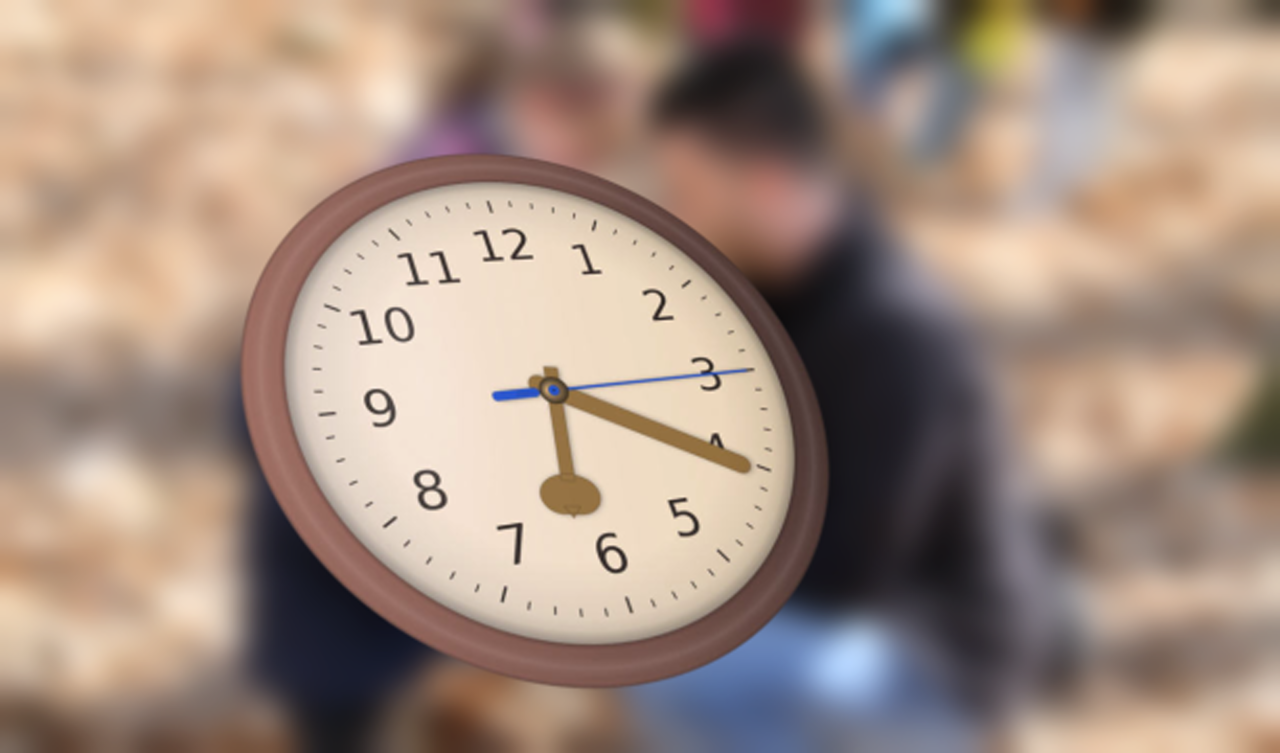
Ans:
6h20m15s
